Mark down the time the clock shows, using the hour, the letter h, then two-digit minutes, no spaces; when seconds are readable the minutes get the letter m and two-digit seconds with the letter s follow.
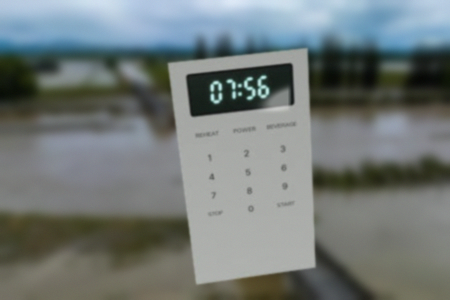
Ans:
7h56
